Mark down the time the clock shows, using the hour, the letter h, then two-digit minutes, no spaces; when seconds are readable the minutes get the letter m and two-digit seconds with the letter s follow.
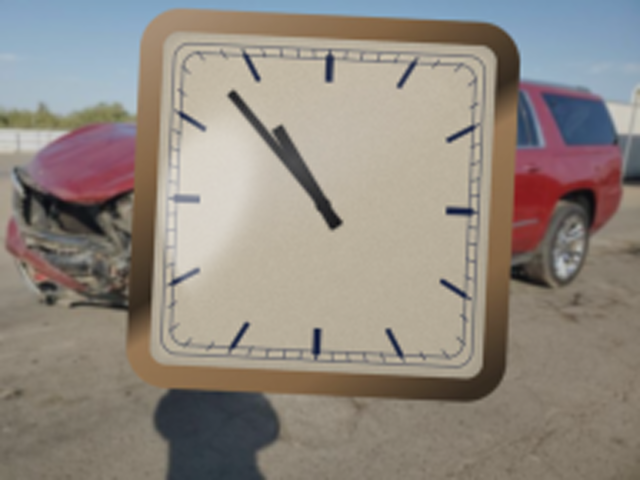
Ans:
10h53
